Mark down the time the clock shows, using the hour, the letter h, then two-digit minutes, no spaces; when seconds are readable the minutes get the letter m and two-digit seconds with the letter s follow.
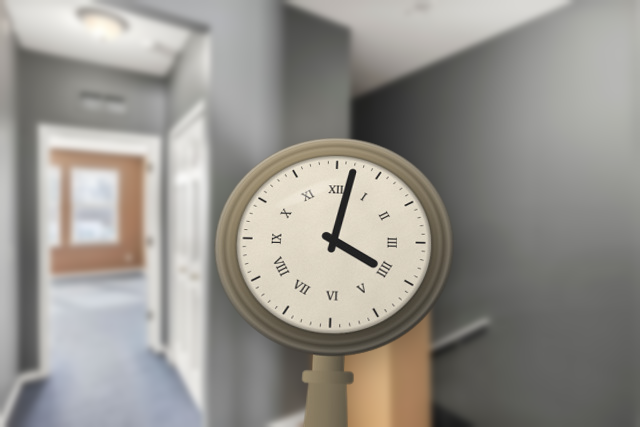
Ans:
4h02
